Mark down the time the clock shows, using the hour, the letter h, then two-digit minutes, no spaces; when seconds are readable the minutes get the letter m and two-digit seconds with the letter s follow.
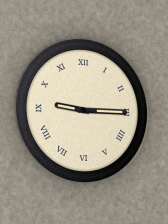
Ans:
9h15
